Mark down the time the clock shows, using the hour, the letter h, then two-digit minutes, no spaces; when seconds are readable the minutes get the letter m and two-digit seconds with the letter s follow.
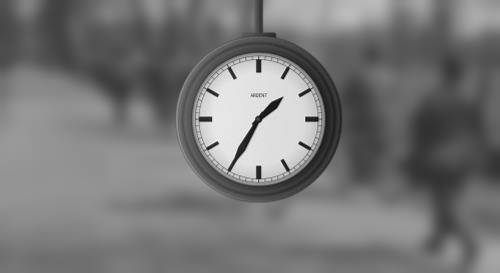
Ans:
1h35
